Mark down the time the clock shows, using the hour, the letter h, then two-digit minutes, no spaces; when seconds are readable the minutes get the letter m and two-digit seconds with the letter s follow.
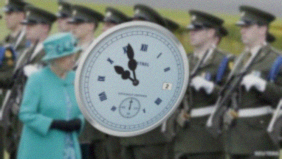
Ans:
9h56
